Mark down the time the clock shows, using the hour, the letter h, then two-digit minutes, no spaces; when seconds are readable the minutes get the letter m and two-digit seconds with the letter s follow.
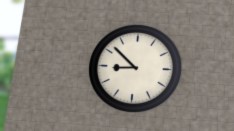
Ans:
8h52
